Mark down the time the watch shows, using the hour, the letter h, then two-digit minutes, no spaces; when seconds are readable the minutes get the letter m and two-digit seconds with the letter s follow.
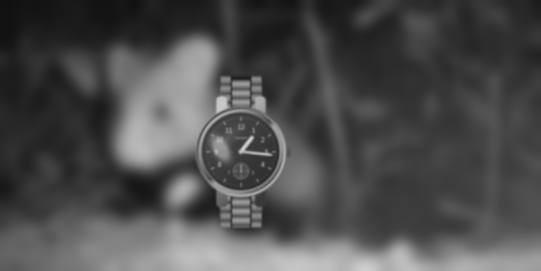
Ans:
1h16
